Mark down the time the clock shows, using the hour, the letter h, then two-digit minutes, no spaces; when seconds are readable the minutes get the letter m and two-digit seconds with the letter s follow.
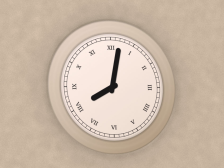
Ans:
8h02
